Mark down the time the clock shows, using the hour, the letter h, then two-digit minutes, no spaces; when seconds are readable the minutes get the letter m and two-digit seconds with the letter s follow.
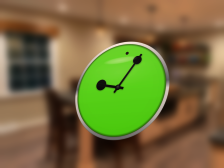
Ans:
9h04
